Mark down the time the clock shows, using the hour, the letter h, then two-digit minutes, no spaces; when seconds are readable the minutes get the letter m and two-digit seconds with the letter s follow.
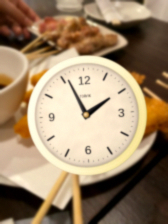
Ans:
1h56
